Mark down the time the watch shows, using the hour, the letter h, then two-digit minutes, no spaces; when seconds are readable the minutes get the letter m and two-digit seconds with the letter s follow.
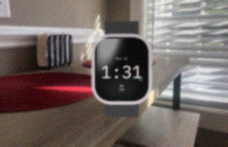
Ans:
1h31
